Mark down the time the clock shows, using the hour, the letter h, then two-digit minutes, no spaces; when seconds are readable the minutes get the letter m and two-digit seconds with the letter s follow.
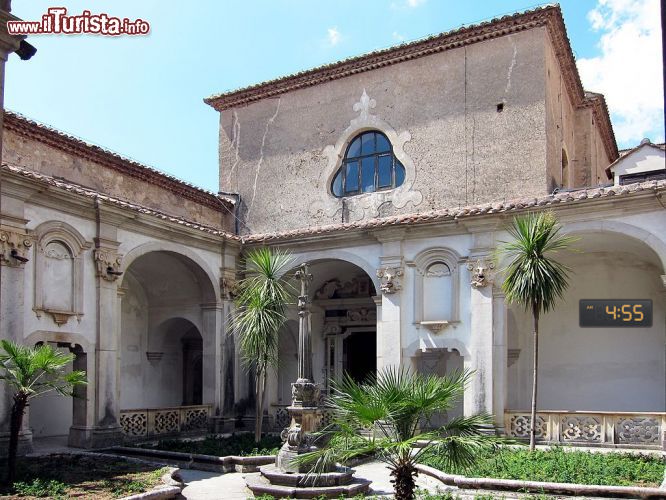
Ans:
4h55
